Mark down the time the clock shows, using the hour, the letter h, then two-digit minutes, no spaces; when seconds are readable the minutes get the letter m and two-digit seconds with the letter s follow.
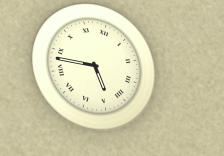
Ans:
4h43
